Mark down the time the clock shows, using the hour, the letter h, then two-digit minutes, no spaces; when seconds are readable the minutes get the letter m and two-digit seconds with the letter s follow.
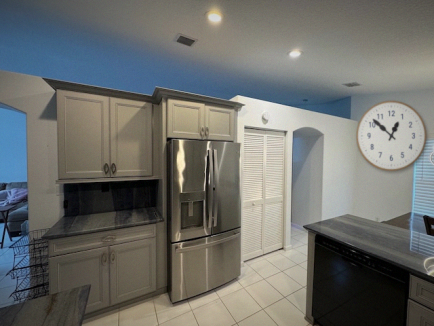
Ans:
12h52
